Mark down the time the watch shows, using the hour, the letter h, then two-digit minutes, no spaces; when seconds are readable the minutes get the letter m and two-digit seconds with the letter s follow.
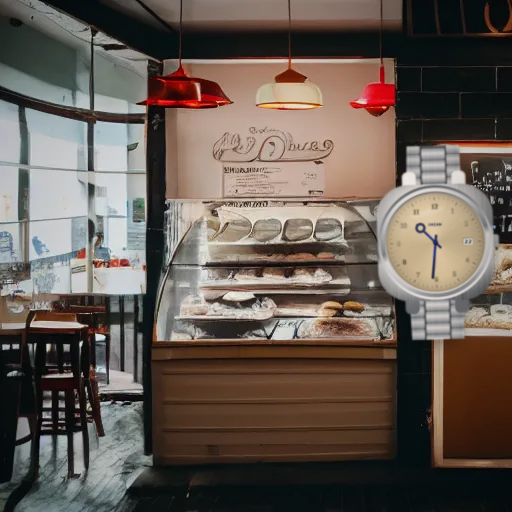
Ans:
10h31
